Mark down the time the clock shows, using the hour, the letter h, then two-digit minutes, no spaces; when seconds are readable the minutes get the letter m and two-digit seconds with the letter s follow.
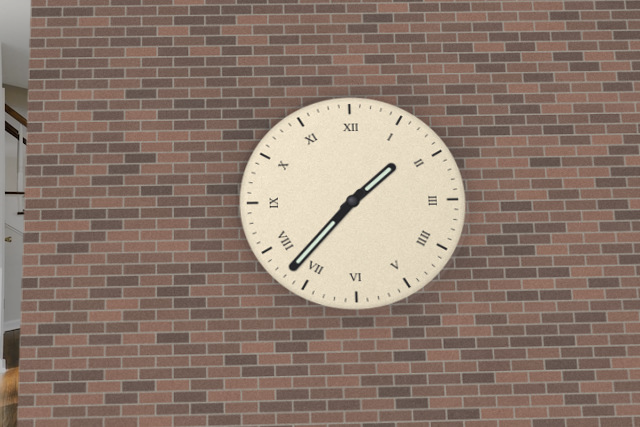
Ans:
1h37
